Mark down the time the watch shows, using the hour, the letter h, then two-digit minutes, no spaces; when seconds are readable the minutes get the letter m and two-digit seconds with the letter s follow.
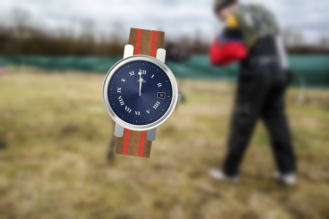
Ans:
11h59
